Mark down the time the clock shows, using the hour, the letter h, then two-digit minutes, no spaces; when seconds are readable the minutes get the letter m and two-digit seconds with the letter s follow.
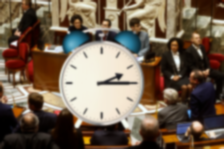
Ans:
2h15
